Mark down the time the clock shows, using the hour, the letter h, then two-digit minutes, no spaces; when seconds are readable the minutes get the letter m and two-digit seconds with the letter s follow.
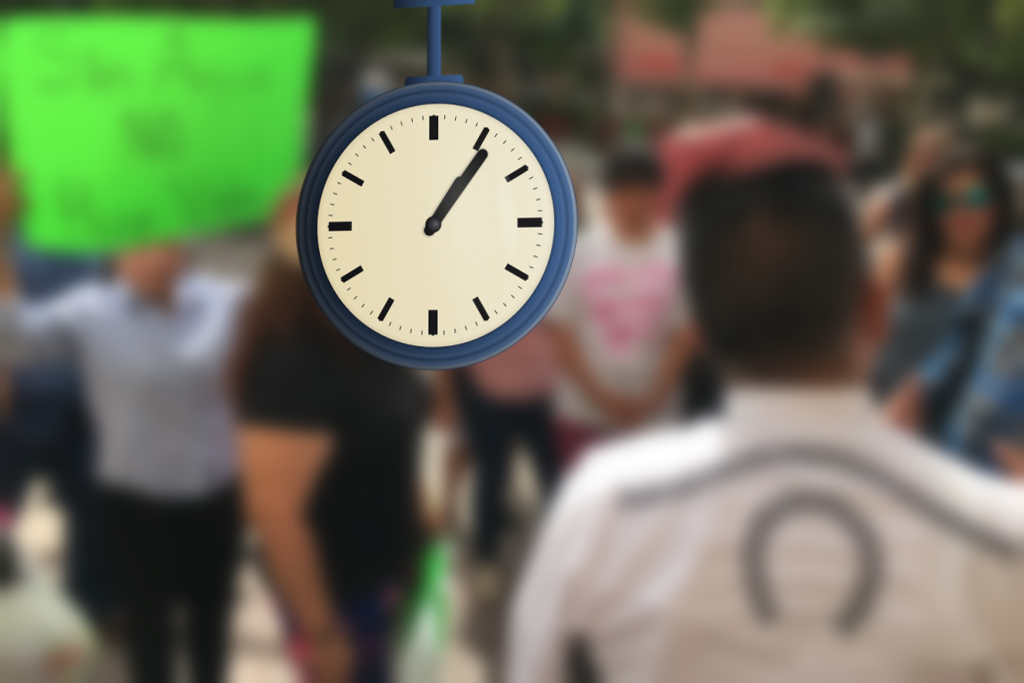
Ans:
1h06
